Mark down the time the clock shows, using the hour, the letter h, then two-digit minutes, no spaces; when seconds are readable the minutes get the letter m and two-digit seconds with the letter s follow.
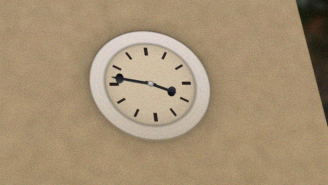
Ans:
3h47
